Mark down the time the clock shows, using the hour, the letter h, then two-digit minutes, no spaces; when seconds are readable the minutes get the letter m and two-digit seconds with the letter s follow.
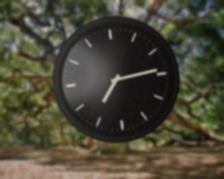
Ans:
7h14
